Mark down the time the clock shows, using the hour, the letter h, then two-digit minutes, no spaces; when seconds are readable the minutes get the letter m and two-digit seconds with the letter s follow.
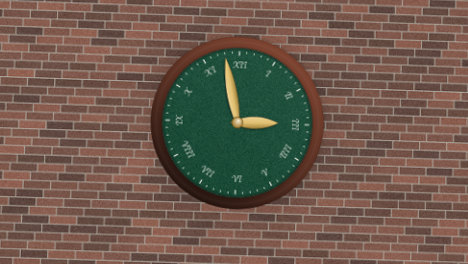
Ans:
2h58
